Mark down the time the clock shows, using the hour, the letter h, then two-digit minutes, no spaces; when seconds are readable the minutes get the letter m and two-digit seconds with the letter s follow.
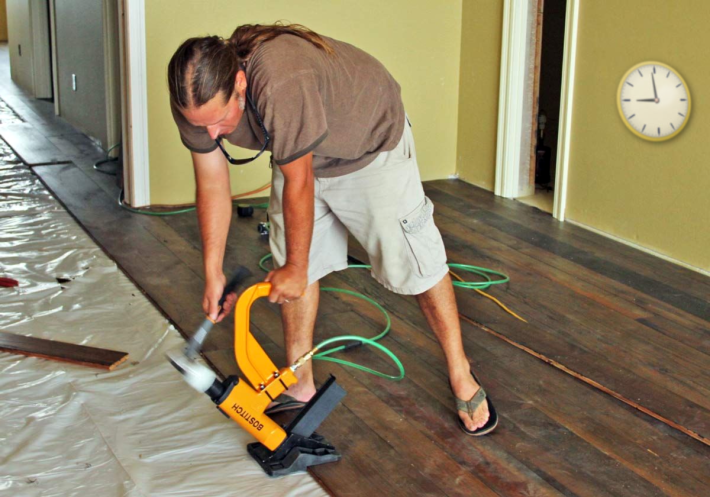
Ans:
8h59
